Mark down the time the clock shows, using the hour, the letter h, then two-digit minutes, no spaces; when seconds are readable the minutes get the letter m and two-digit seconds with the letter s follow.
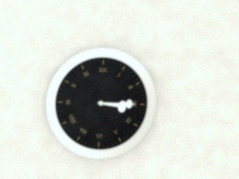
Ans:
3h15
